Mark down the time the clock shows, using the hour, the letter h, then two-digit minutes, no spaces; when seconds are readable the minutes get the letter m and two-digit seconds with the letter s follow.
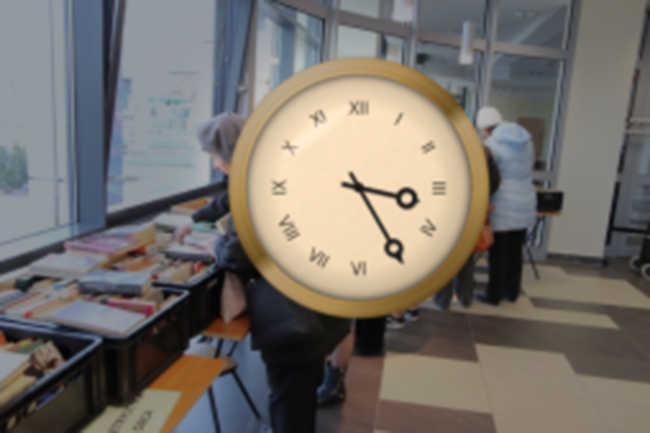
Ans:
3h25
